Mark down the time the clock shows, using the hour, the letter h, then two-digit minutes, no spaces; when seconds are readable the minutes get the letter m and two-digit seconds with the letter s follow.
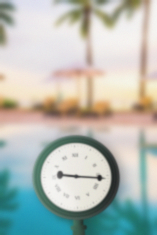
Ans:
9h16
